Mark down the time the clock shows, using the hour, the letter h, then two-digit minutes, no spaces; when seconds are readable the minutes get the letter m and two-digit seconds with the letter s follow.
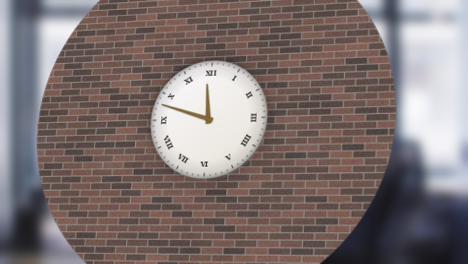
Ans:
11h48
